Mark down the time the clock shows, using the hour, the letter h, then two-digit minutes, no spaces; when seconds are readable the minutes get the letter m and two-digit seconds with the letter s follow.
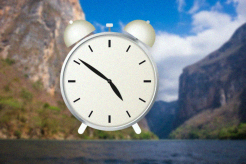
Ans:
4h51
